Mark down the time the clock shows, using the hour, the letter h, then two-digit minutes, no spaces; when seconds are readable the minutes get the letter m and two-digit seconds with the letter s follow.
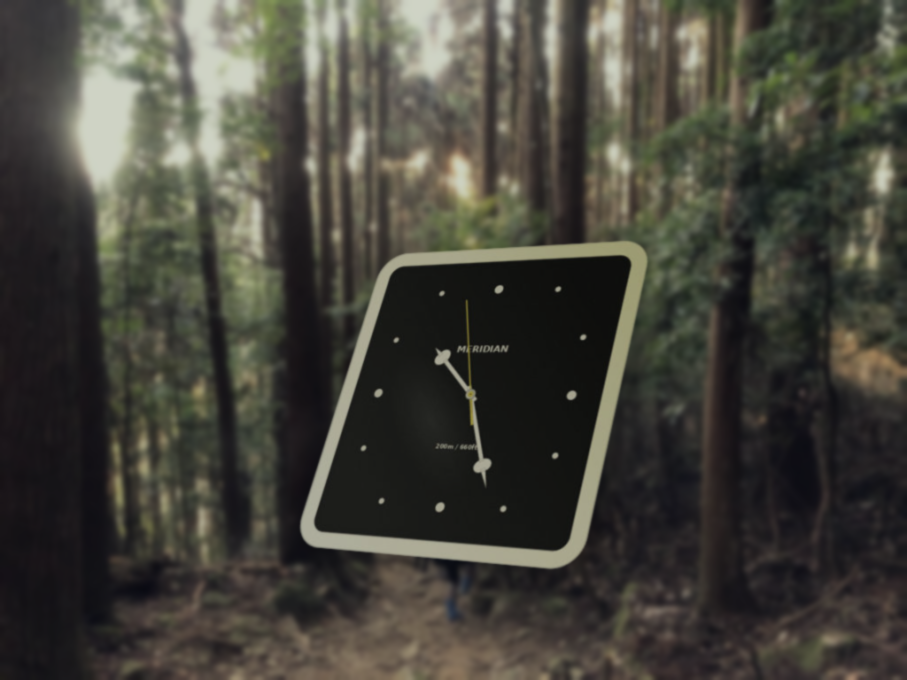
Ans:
10h25m57s
